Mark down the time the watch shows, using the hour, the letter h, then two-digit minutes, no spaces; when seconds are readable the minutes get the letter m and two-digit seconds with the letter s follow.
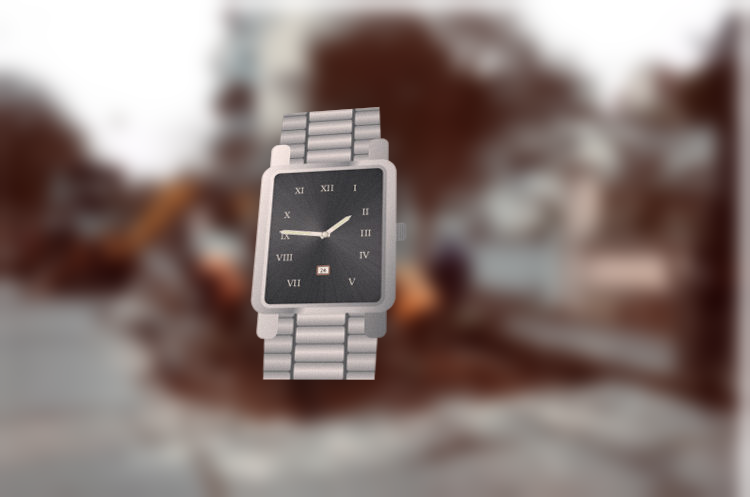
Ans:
1h46
